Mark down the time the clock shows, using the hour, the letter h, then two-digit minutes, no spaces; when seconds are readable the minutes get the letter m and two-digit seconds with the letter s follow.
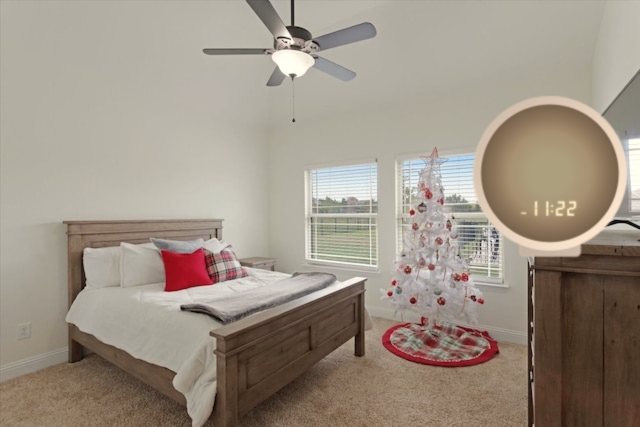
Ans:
11h22
